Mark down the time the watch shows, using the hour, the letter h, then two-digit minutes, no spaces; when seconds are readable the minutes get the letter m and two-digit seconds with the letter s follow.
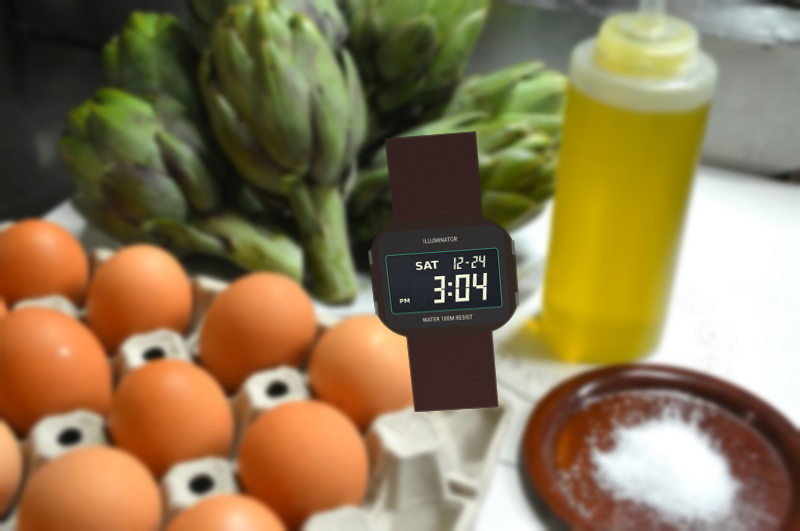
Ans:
3h04
